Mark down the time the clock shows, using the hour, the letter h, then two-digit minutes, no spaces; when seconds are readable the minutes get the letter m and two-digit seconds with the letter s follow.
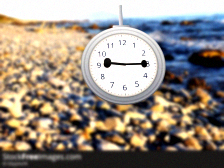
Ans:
9h15
